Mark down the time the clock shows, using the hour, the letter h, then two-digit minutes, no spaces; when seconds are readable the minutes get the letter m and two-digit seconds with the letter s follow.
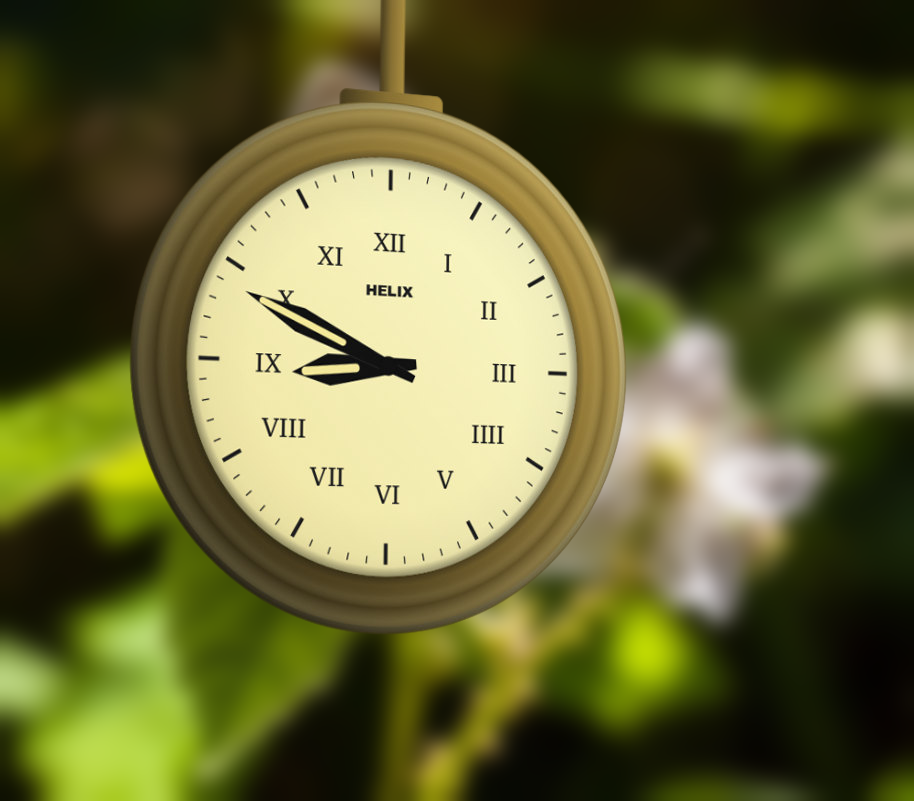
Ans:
8h49
